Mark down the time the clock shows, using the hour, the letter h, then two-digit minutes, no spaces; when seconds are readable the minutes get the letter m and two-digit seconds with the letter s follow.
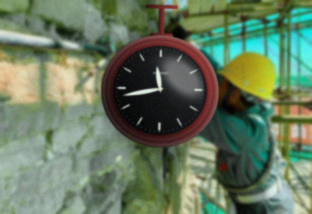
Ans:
11h43
